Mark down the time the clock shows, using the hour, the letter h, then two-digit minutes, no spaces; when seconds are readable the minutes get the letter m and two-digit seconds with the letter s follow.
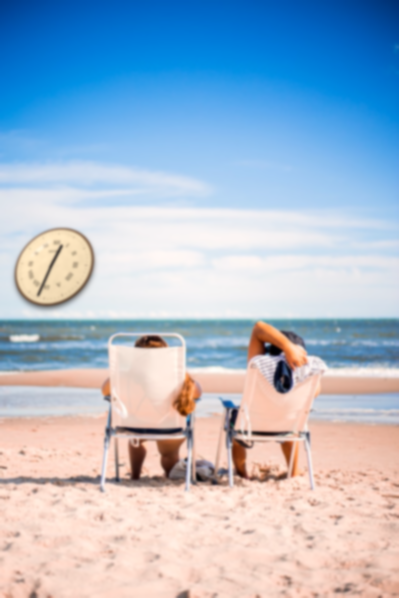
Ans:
12h32
